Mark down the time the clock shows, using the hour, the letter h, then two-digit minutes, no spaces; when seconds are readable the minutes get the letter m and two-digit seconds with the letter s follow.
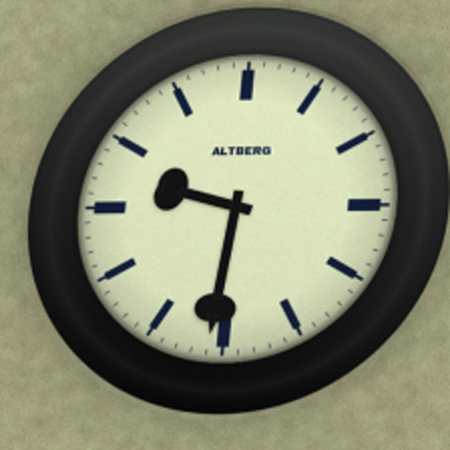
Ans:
9h31
